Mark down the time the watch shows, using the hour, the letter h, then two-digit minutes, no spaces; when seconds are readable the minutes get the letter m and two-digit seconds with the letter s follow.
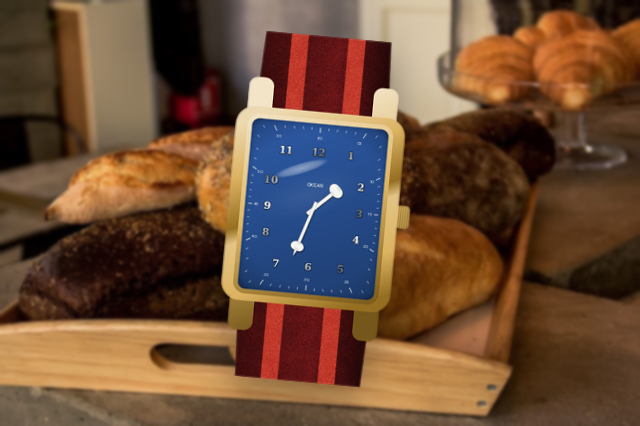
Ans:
1h33
